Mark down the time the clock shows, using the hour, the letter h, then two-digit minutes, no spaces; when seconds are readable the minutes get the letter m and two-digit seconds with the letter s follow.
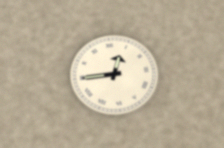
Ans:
12h45
